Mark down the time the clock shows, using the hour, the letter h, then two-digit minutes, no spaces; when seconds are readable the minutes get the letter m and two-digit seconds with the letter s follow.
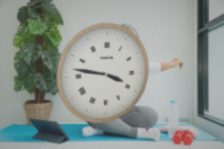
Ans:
3h47
